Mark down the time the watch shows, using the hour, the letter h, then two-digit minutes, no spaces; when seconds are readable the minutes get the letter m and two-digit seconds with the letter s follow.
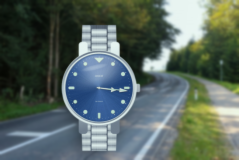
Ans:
3h16
